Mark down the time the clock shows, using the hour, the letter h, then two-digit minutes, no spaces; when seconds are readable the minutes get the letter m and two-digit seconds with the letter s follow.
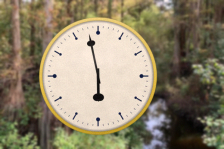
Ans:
5h58
